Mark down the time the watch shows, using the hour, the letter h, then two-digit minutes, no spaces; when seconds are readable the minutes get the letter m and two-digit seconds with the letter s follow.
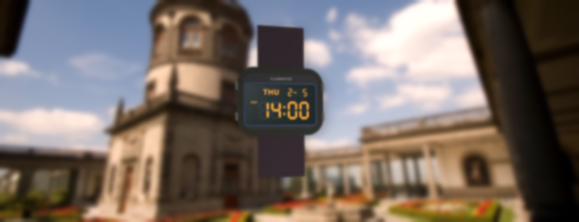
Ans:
14h00
